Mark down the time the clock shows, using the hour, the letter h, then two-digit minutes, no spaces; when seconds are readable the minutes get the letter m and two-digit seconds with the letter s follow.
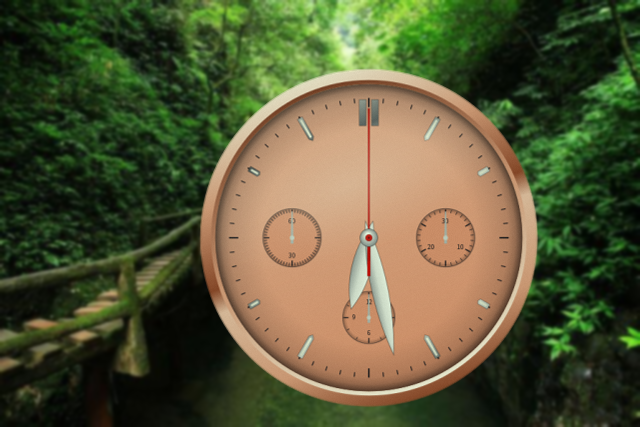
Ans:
6h28
